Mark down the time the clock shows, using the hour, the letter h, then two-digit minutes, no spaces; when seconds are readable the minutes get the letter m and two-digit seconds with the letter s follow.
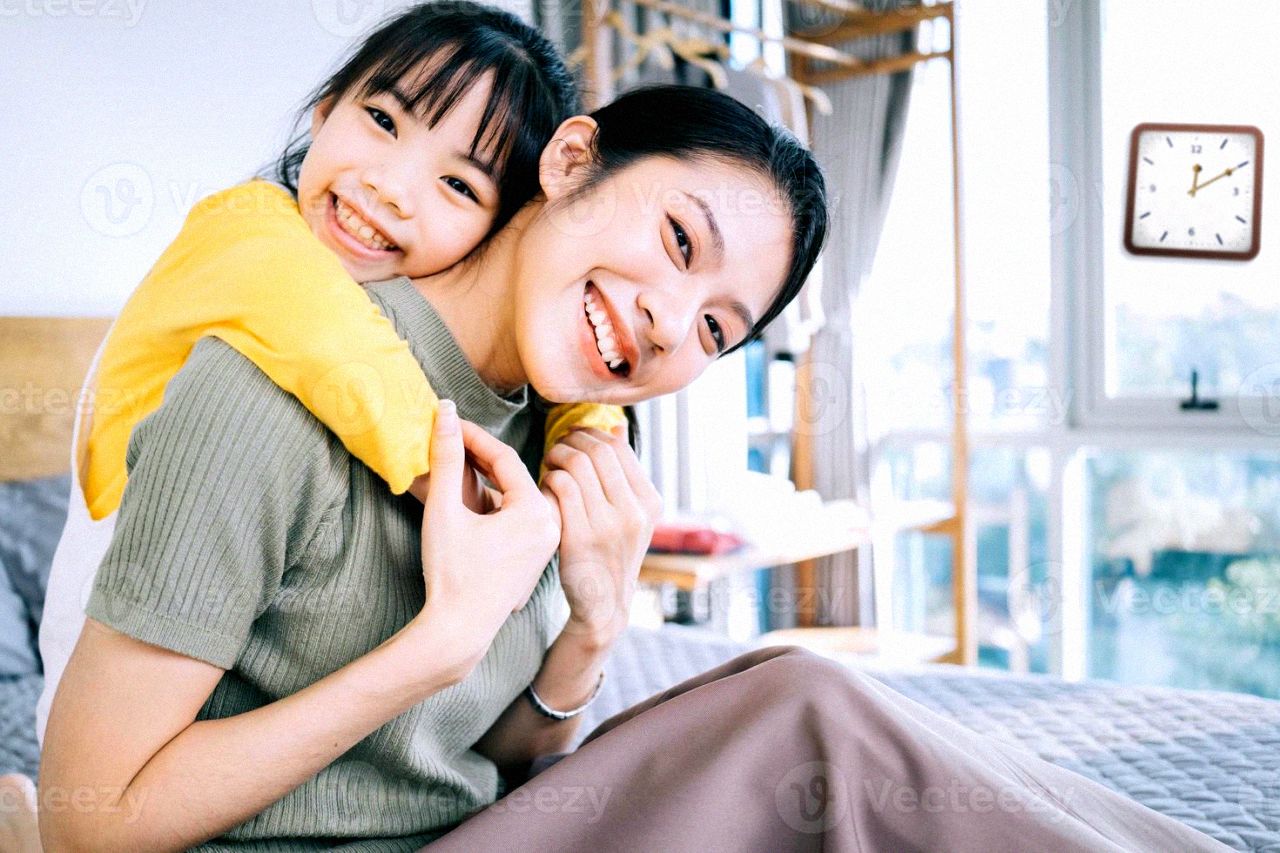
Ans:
12h10
